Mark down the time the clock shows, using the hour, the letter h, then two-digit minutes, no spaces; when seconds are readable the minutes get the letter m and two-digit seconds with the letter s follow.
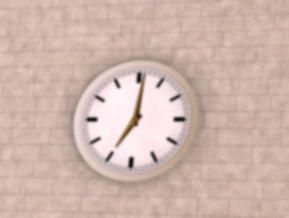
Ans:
7h01
